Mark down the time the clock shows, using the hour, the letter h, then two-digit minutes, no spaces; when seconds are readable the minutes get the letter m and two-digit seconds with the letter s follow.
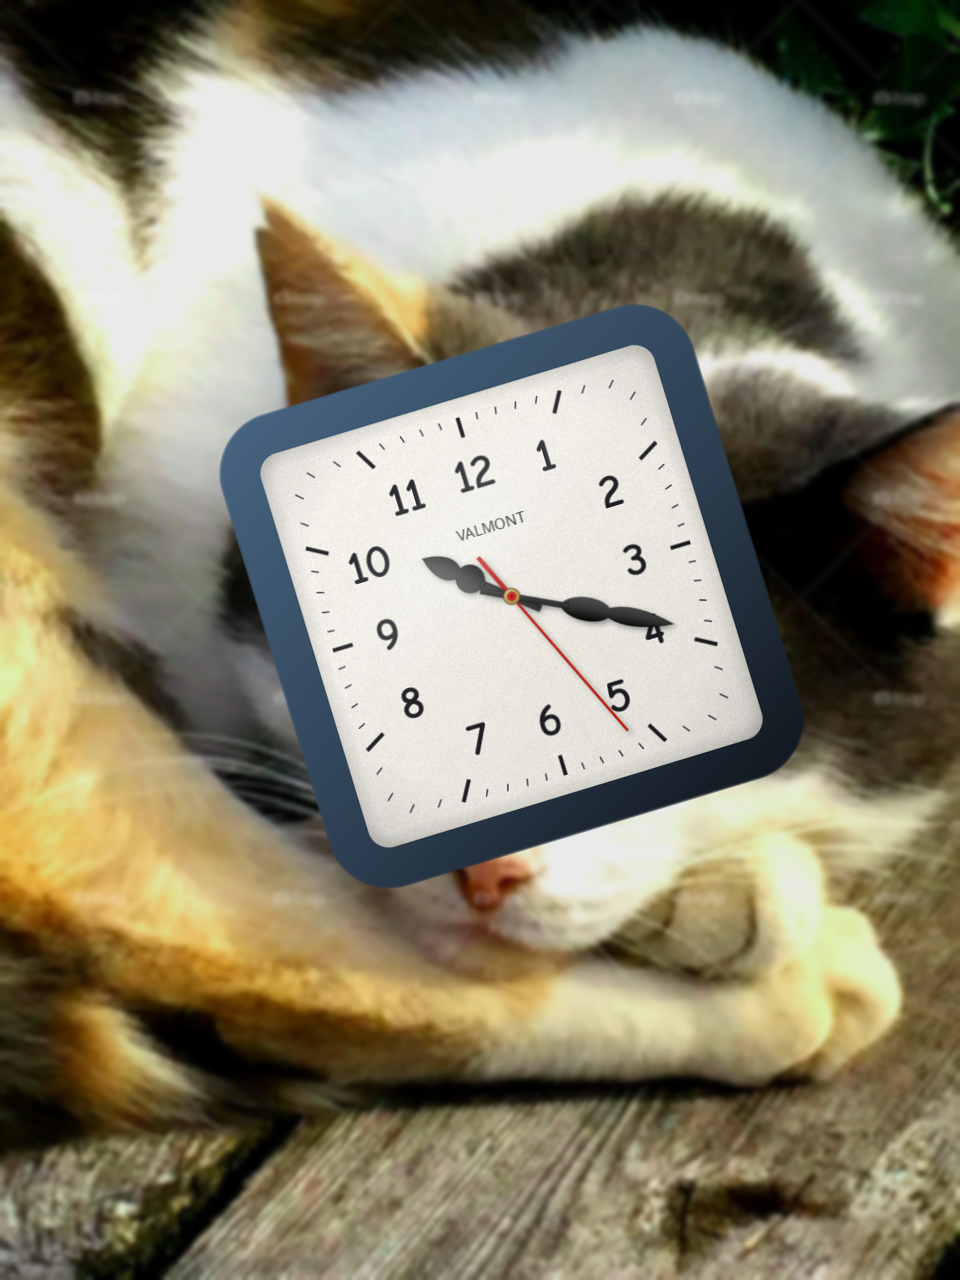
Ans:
10h19m26s
